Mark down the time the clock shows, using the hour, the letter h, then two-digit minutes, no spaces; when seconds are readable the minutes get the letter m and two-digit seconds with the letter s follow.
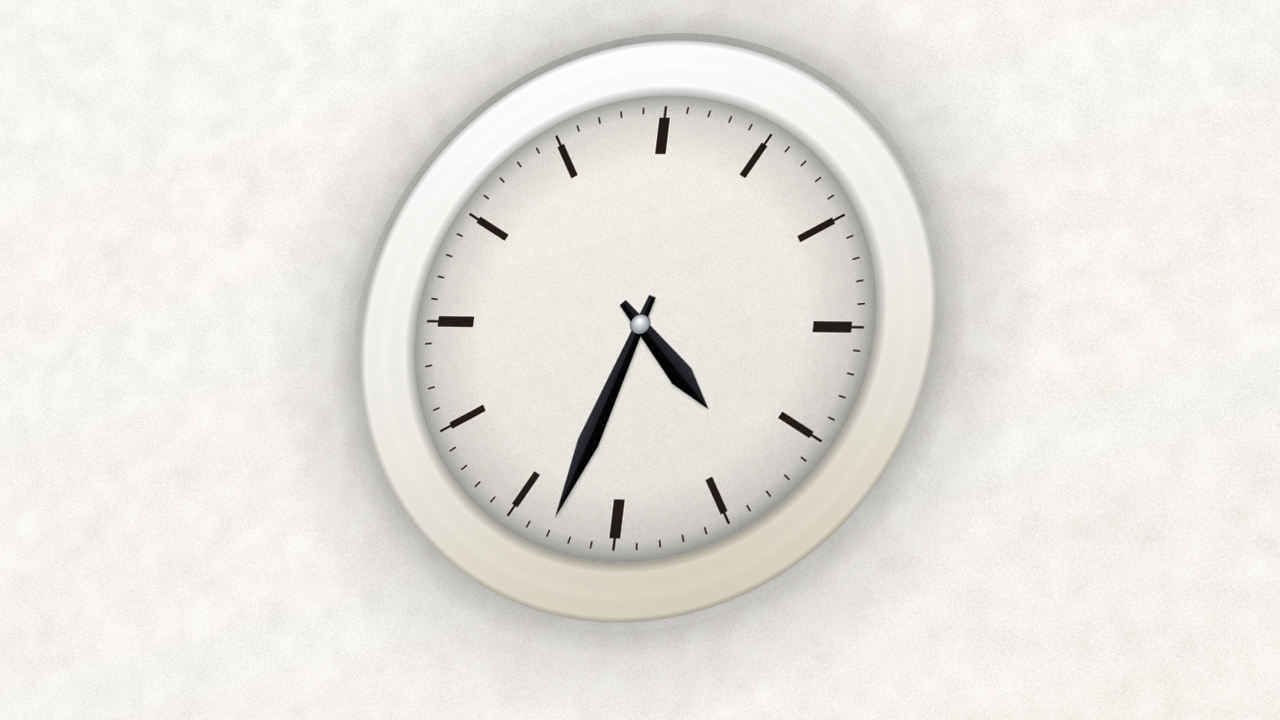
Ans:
4h33
